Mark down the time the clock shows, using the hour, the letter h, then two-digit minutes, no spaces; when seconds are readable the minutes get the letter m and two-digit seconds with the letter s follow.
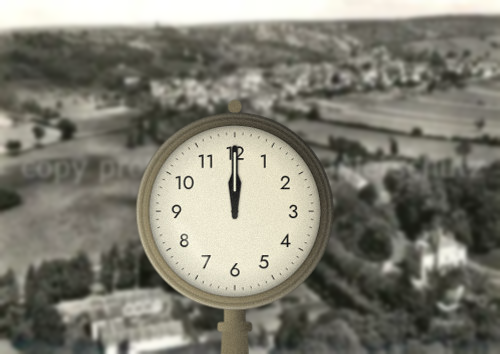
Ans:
12h00
